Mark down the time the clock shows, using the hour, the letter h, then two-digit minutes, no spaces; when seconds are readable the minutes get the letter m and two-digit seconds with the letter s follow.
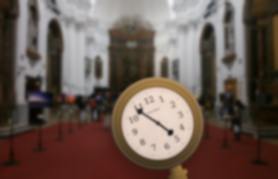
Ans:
4h54
